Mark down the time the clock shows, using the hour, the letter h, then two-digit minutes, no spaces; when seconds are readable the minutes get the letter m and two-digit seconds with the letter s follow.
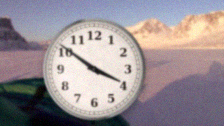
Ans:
3h51
